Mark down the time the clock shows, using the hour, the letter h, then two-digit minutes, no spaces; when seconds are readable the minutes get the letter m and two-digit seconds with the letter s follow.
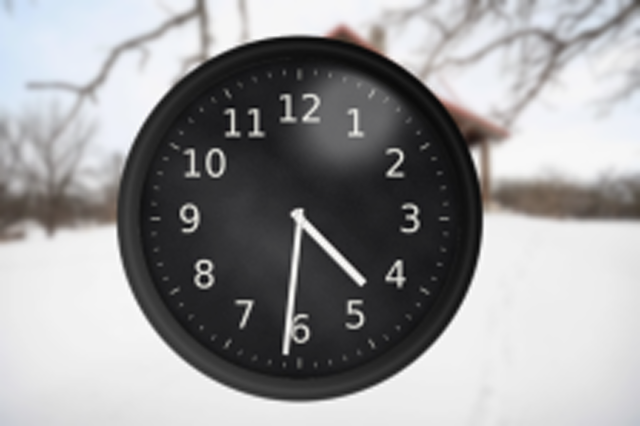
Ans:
4h31
